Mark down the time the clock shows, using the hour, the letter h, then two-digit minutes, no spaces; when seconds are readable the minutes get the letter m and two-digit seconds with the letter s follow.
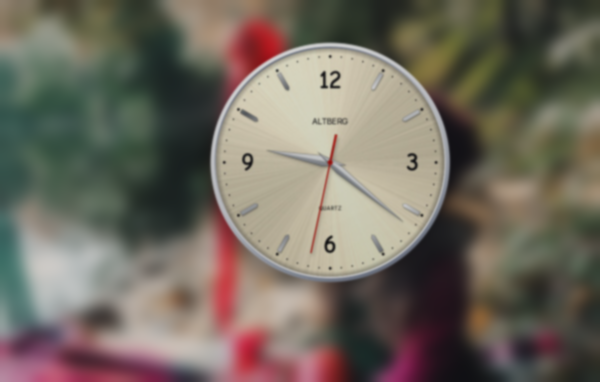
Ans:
9h21m32s
